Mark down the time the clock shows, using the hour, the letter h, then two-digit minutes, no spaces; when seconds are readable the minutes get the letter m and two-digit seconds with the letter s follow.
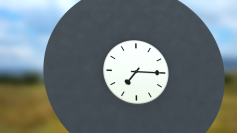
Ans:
7h15
